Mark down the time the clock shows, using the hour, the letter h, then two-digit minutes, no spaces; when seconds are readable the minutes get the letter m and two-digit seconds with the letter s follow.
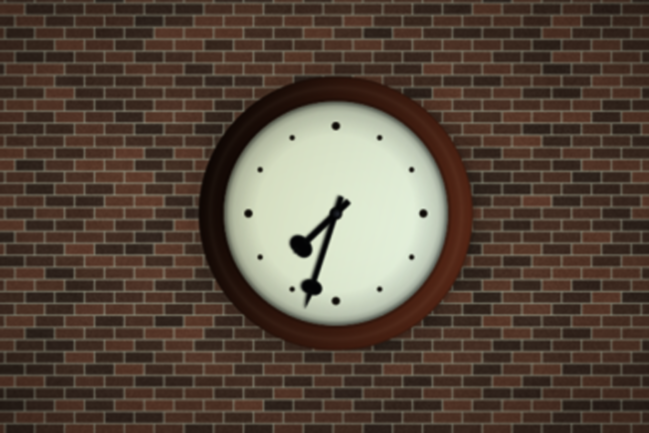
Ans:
7h33
